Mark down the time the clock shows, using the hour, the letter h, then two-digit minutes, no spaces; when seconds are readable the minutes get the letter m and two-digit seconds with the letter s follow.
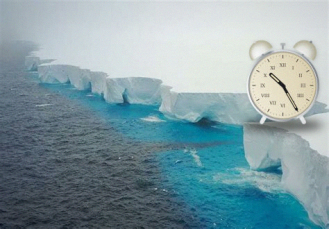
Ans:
10h25
